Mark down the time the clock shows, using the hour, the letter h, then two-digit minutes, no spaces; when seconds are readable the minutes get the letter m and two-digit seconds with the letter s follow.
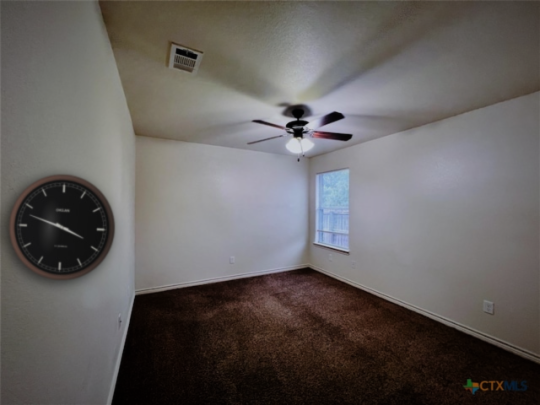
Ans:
3h48
